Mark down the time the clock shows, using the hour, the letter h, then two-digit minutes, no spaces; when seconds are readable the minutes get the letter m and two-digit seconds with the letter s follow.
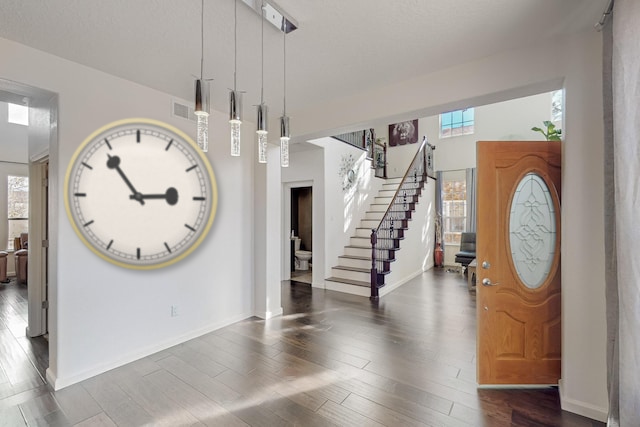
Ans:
2h54
